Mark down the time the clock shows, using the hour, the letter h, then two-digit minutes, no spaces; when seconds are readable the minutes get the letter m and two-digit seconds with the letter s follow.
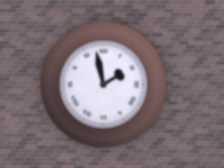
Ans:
1h58
